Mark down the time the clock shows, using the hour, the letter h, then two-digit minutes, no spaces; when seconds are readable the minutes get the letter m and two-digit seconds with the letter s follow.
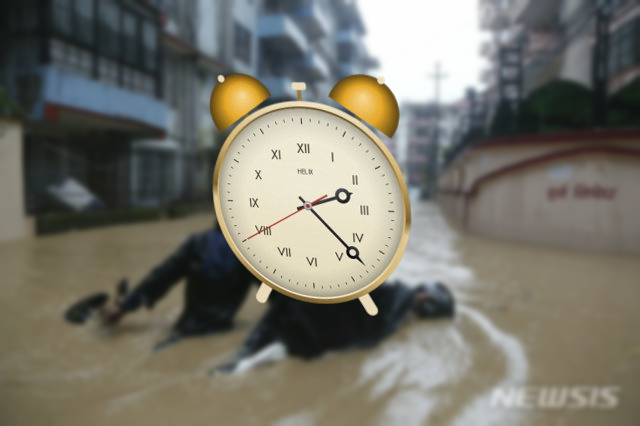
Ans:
2h22m40s
